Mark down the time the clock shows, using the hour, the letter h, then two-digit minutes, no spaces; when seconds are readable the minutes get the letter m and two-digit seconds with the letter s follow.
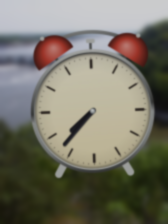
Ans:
7h37
